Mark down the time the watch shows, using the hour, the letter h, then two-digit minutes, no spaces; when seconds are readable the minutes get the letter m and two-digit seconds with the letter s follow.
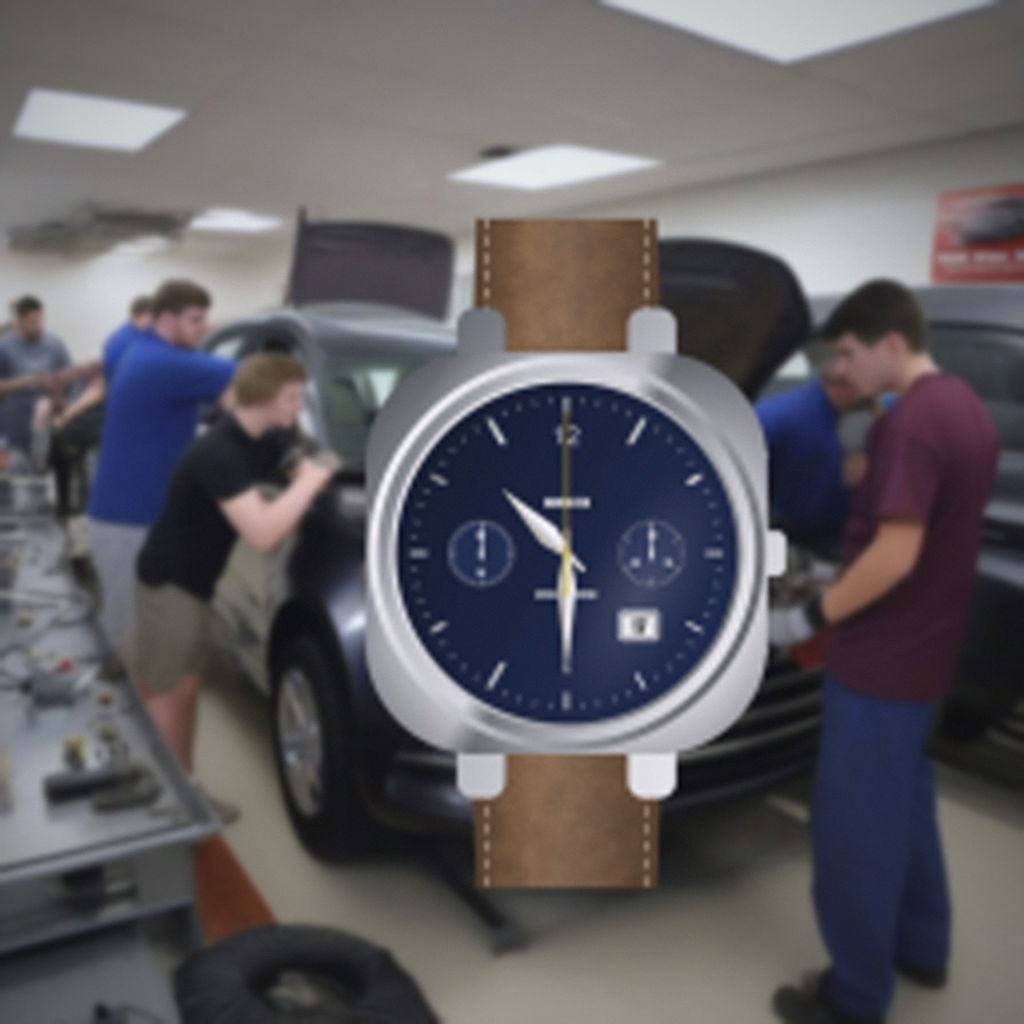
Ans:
10h30
